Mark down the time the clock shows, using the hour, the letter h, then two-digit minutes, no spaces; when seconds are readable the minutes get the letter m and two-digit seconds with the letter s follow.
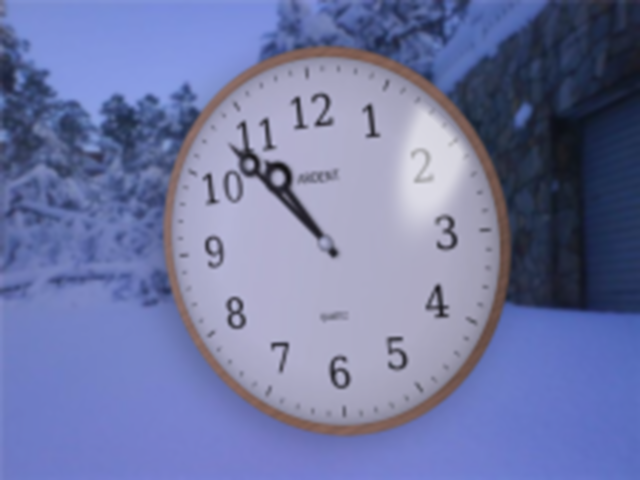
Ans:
10h53
